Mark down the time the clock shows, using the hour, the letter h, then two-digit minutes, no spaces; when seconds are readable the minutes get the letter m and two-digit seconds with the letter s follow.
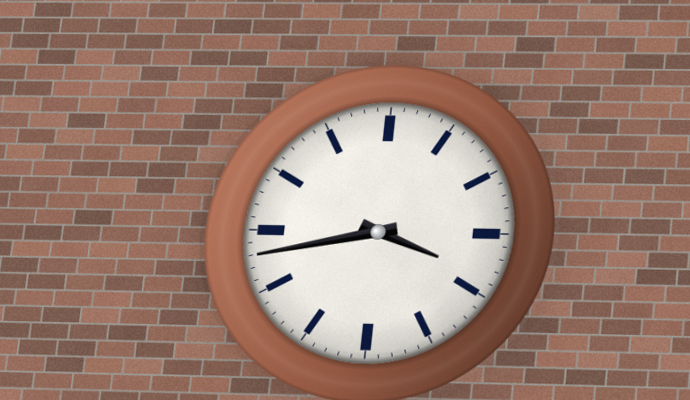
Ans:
3h43
